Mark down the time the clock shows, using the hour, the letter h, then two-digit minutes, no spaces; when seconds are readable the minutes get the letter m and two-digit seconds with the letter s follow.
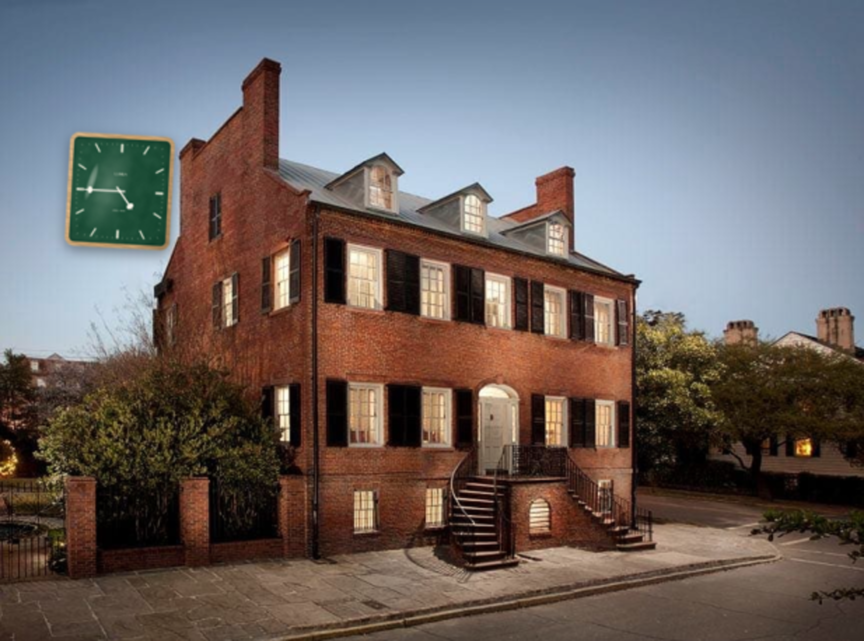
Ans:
4h45
